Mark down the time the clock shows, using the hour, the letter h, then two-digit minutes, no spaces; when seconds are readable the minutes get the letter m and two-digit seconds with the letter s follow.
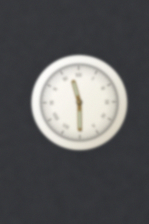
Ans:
11h30
